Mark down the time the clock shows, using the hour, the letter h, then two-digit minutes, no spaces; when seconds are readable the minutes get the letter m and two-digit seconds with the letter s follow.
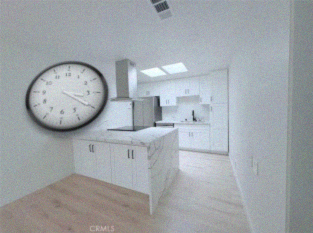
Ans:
3h20
